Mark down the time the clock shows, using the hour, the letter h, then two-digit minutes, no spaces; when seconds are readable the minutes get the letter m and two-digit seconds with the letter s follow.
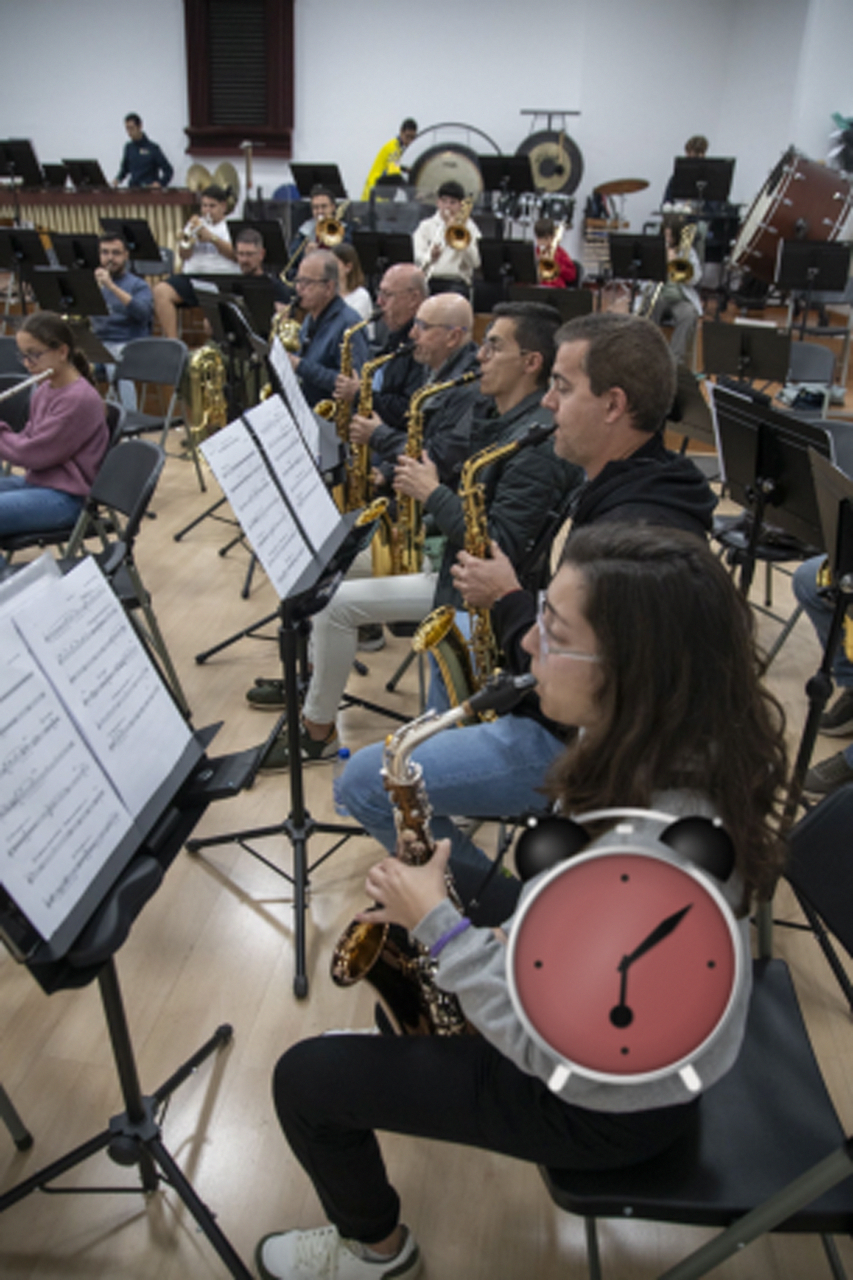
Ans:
6h08
